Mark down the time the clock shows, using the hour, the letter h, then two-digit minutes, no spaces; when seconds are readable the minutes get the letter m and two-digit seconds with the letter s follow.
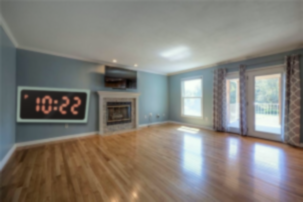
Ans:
10h22
